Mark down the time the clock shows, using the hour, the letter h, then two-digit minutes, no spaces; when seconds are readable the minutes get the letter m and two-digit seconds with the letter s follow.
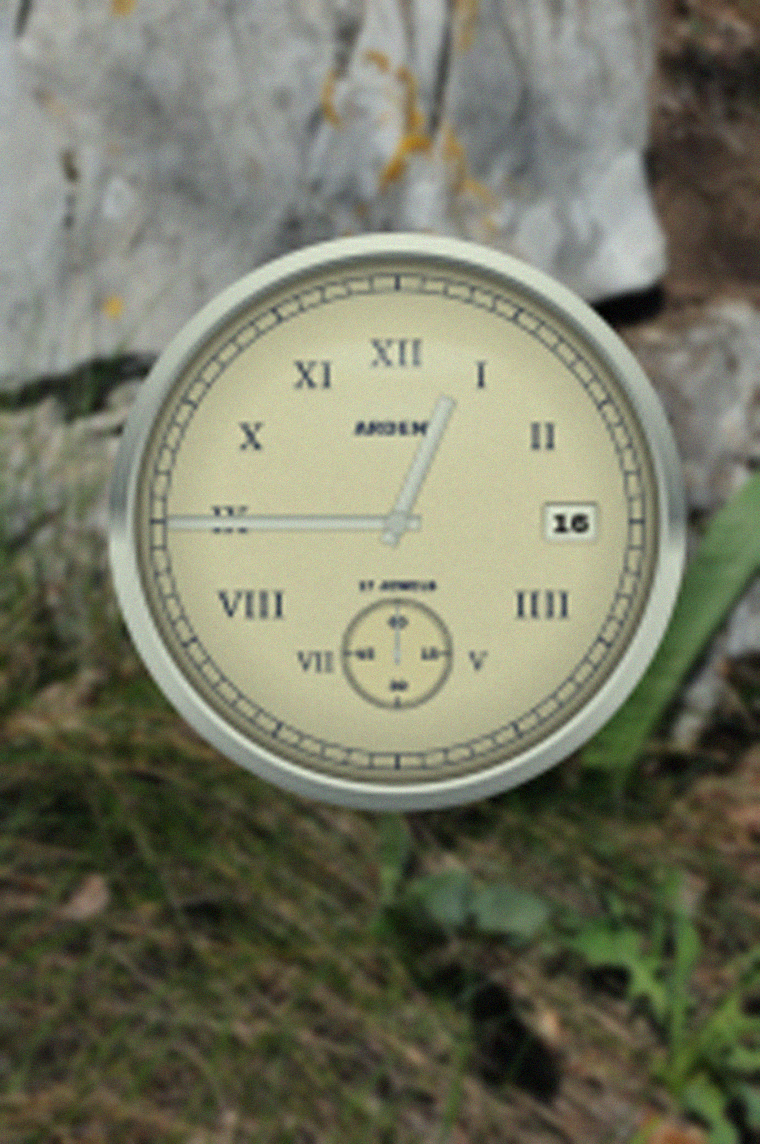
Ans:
12h45
